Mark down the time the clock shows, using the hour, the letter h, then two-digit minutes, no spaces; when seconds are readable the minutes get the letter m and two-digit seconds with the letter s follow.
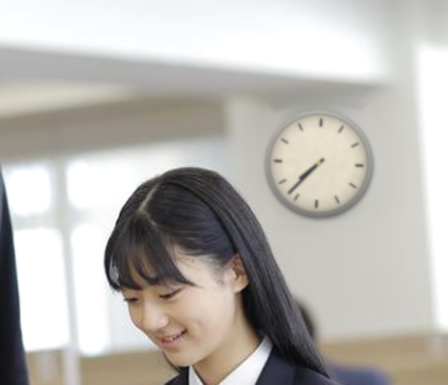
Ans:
7h37
